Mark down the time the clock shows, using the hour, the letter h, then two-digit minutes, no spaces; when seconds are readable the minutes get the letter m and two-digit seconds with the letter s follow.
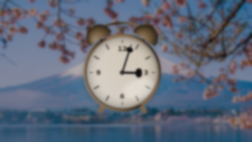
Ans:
3h03
